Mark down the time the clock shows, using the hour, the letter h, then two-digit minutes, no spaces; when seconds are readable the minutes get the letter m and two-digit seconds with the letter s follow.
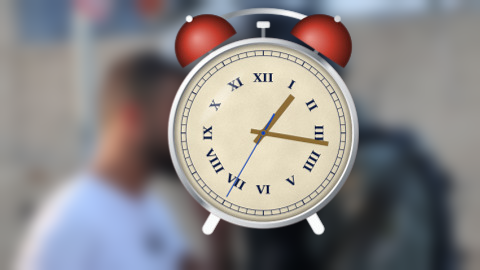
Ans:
1h16m35s
